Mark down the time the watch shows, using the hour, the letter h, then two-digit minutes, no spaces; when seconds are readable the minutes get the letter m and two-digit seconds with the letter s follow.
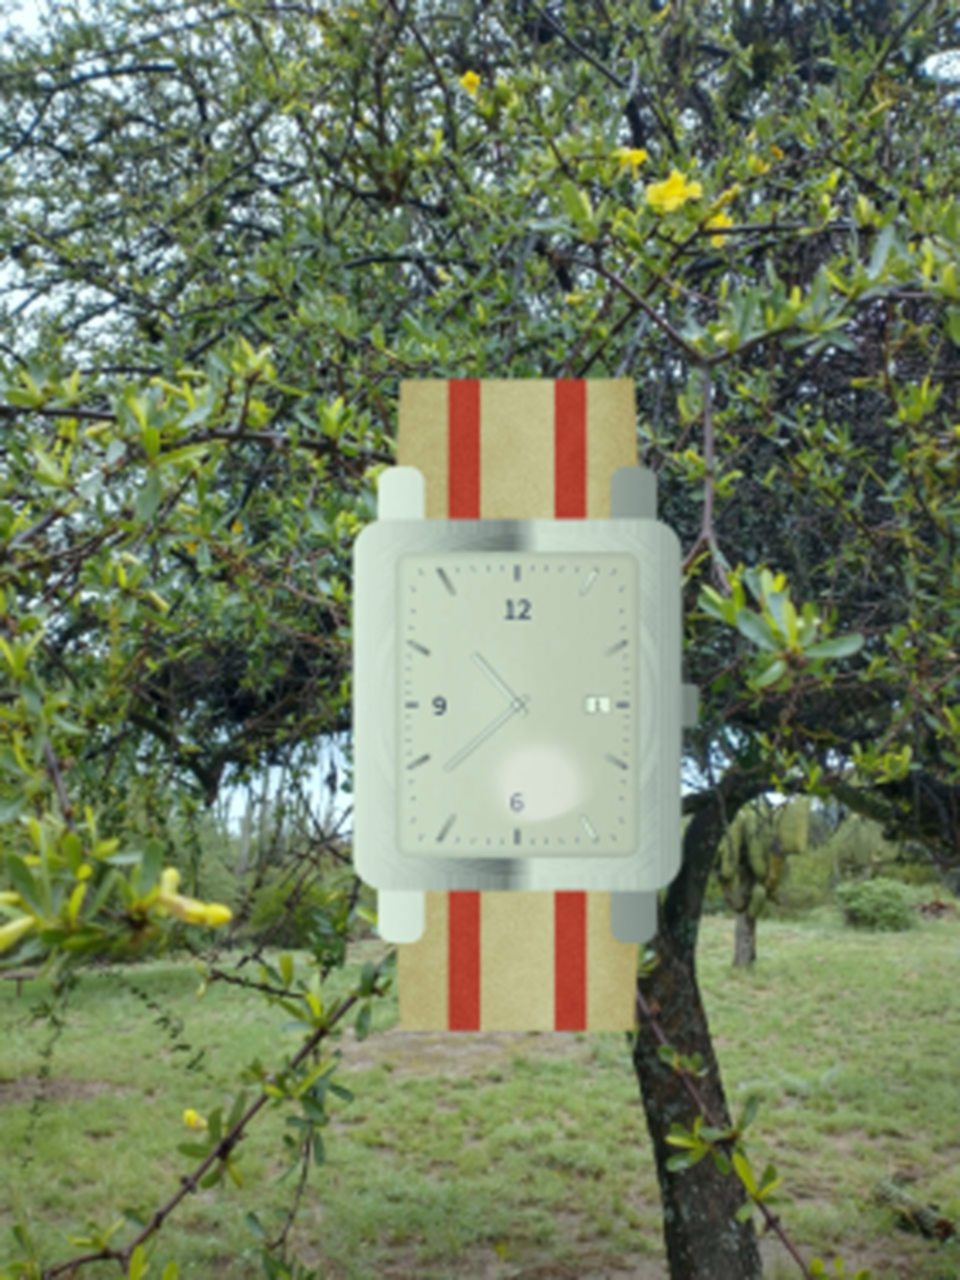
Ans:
10h38
